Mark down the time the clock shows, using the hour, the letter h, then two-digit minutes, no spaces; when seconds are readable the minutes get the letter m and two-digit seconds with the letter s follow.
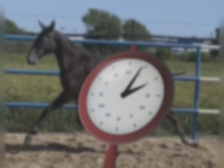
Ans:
2h04
